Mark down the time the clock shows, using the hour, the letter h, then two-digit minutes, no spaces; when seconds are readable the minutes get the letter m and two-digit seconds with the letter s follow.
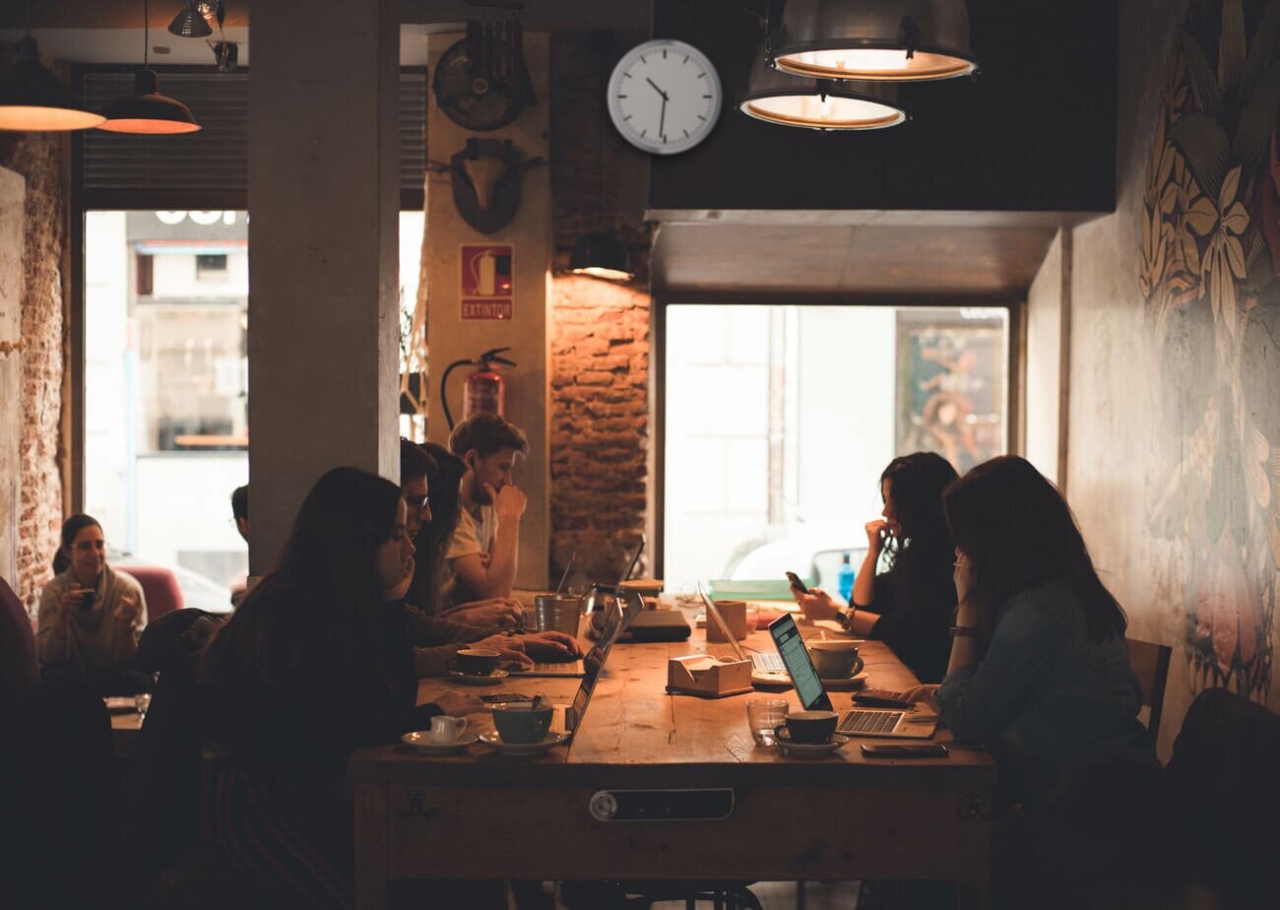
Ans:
10h31
